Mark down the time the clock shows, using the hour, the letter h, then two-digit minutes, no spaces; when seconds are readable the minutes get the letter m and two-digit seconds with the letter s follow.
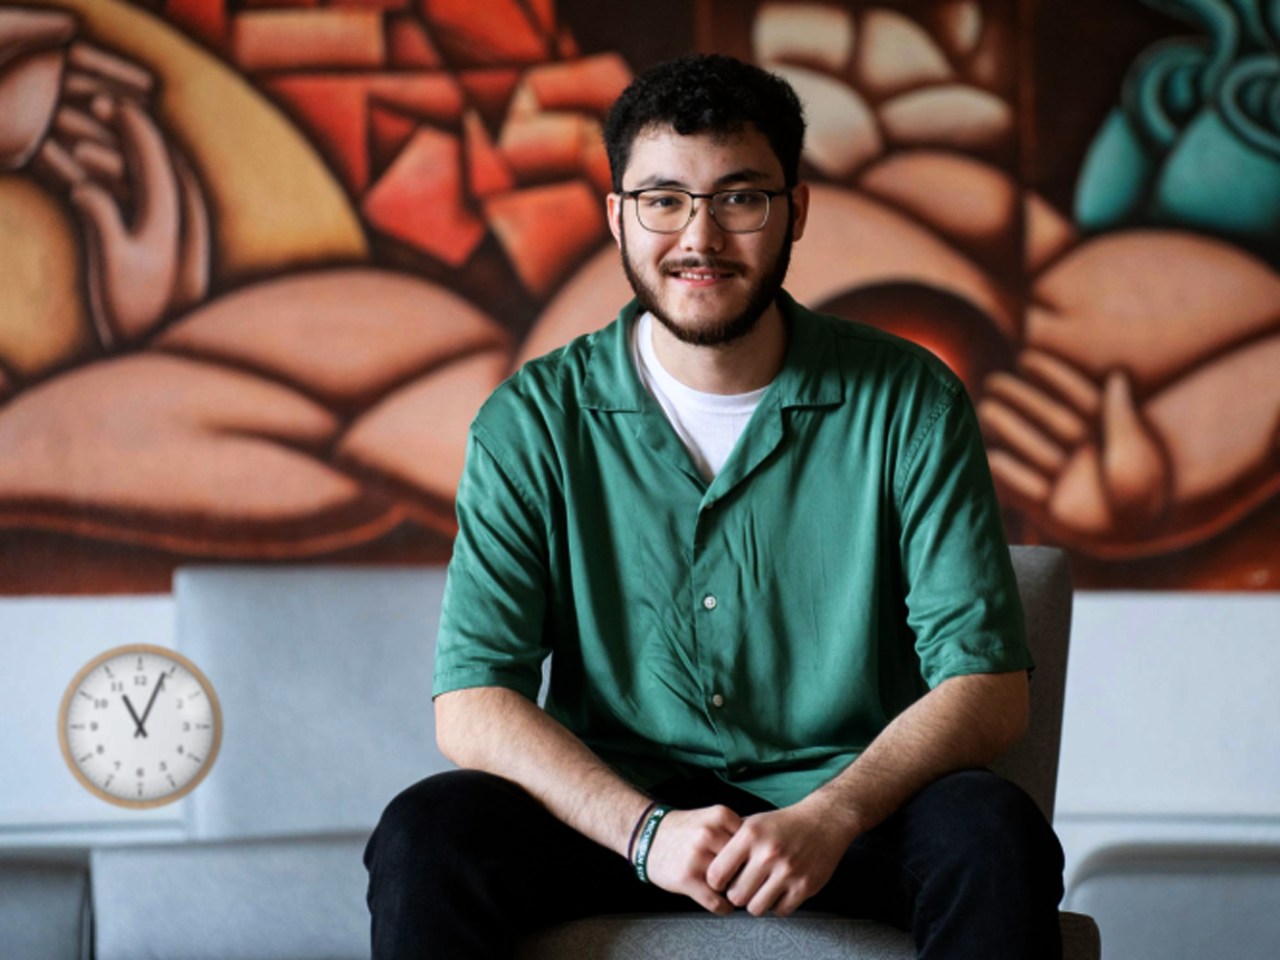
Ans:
11h04
